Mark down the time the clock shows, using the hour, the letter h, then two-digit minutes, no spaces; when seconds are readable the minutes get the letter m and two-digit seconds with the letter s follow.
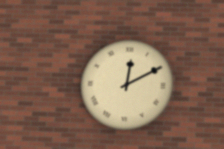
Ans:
12h10
